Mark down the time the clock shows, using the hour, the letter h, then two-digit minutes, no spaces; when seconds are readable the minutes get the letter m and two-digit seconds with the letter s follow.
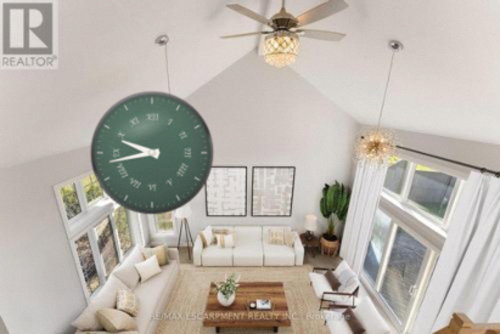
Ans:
9h43
